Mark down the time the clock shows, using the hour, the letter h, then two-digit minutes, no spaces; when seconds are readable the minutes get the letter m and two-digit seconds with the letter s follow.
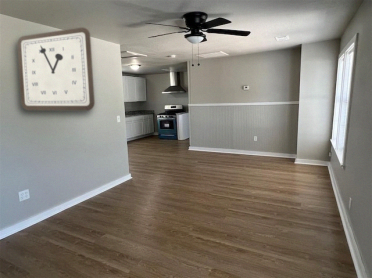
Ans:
12h56
